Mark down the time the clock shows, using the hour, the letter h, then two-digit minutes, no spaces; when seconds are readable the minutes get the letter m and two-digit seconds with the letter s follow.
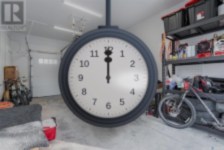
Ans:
12h00
